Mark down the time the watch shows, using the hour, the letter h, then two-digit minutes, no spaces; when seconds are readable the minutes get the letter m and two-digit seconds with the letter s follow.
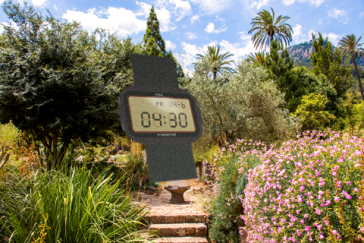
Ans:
4h30
